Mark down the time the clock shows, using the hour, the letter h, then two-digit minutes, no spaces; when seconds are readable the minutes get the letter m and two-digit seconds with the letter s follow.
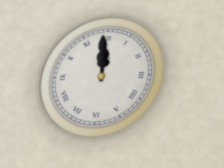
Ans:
11h59
